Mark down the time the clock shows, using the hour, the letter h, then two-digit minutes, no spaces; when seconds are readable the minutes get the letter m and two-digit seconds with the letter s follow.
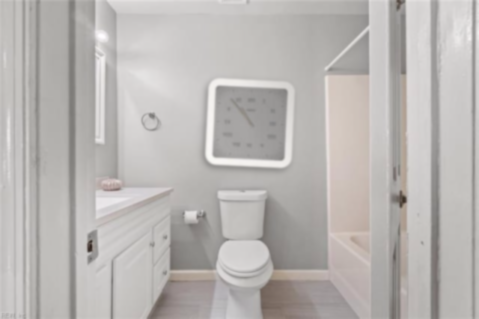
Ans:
10h53
